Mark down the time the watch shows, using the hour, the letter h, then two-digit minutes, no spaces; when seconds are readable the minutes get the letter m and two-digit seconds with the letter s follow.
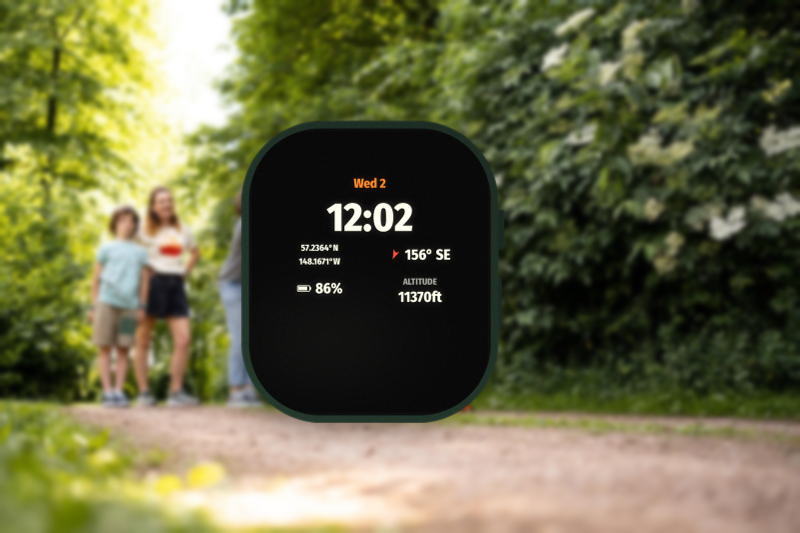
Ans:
12h02
